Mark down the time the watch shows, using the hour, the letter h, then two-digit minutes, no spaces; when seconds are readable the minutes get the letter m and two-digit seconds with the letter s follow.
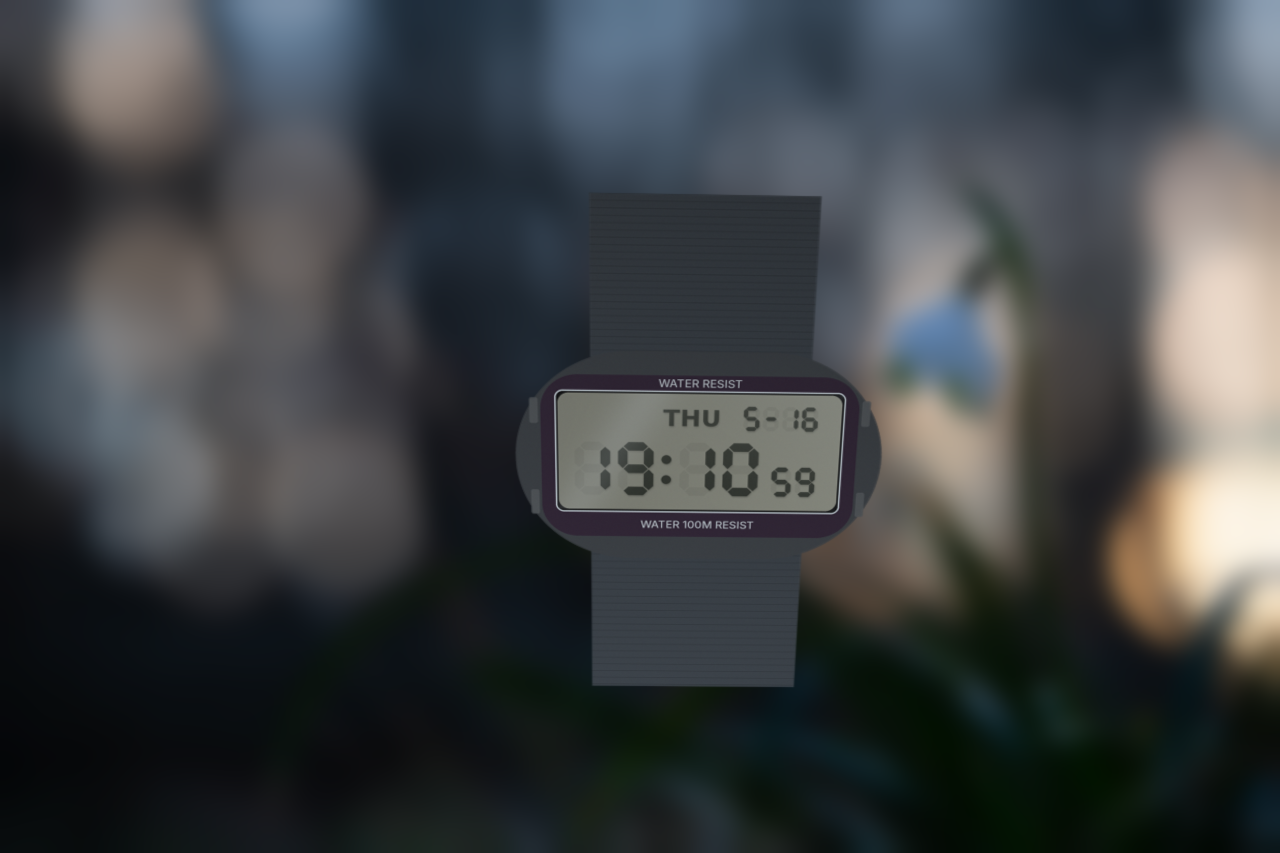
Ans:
19h10m59s
